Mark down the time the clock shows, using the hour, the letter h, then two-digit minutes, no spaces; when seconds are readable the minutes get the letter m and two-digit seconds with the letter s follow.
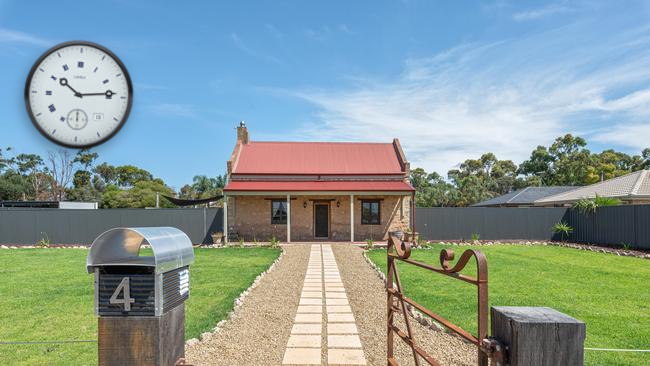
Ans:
10h14
